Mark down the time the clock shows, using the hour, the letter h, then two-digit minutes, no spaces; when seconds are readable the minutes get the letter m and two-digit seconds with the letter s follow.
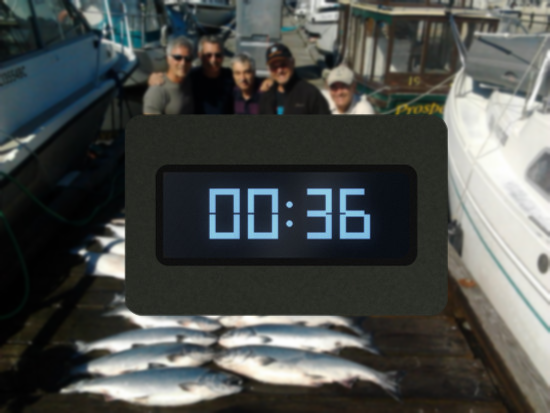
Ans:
0h36
